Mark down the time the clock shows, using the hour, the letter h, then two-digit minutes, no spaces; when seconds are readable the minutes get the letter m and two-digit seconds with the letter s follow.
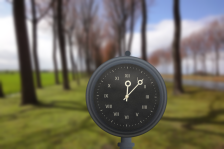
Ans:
12h07
